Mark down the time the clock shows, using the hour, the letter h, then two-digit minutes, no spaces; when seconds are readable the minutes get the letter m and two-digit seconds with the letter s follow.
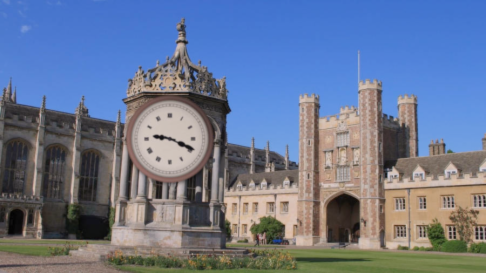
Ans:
9h19
